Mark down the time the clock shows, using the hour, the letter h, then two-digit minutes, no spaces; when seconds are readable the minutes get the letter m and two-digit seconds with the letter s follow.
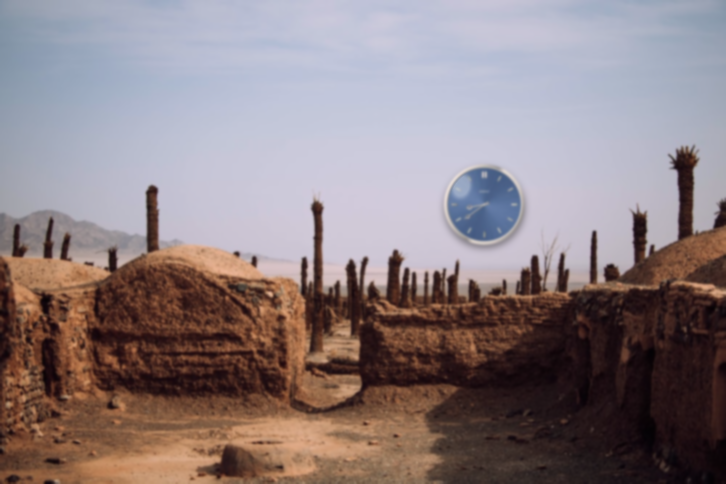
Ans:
8h39
